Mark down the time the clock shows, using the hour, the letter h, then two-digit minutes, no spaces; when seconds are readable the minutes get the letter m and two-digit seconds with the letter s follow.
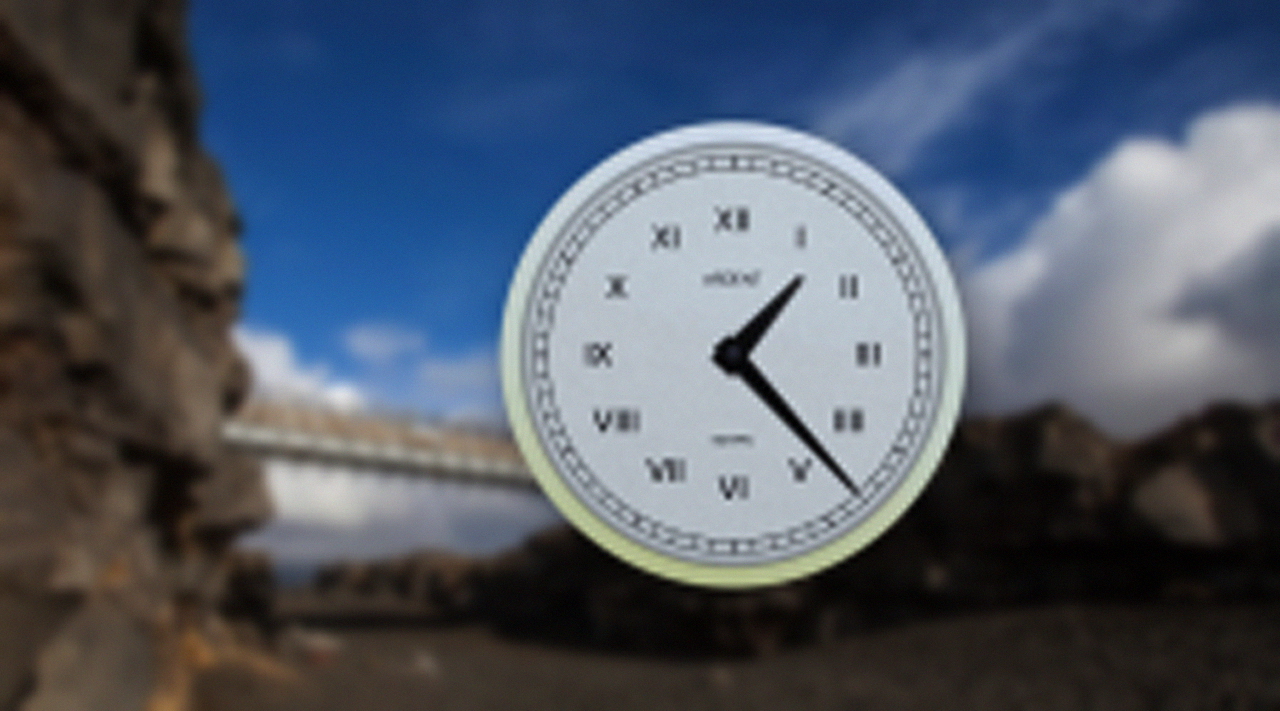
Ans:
1h23
